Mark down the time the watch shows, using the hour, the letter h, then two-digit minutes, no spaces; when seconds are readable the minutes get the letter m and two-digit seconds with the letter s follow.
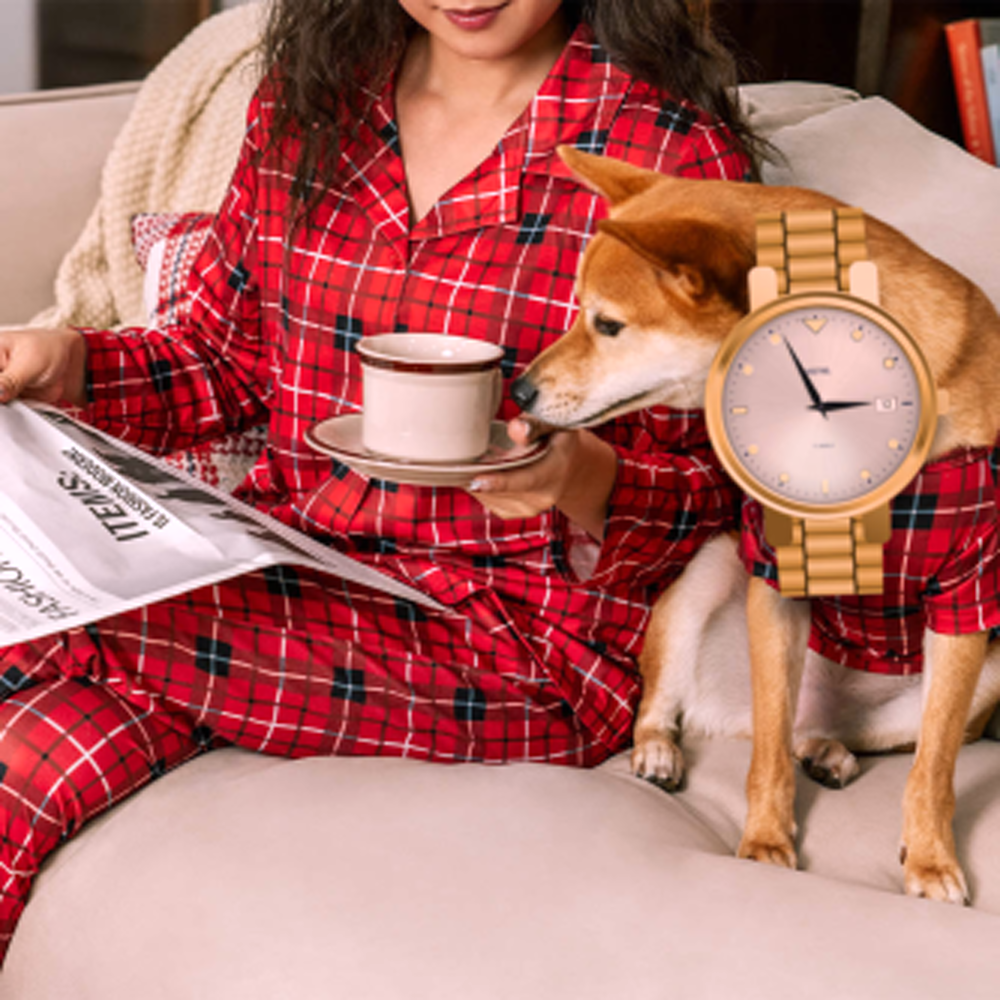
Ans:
2h56
